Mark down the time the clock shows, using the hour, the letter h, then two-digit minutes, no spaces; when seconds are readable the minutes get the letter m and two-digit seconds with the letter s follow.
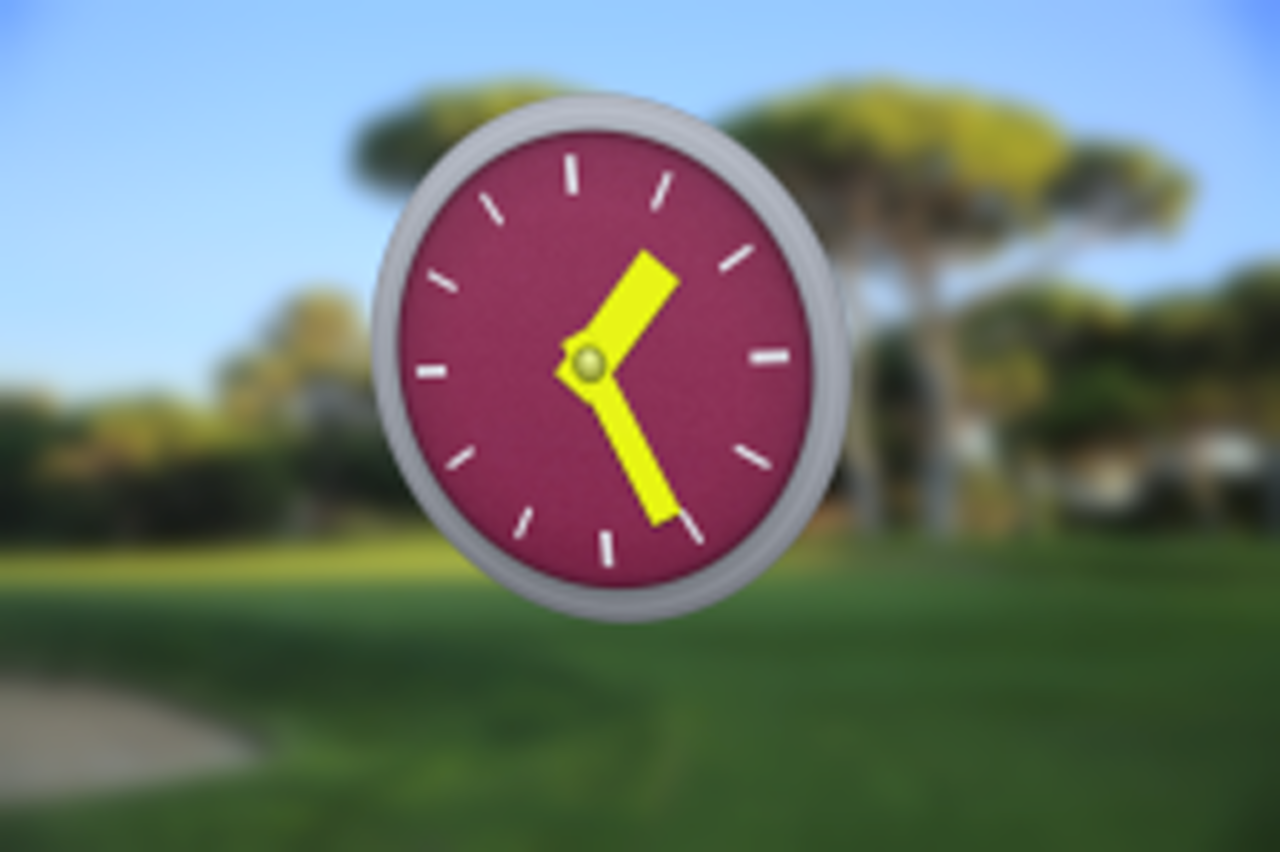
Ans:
1h26
